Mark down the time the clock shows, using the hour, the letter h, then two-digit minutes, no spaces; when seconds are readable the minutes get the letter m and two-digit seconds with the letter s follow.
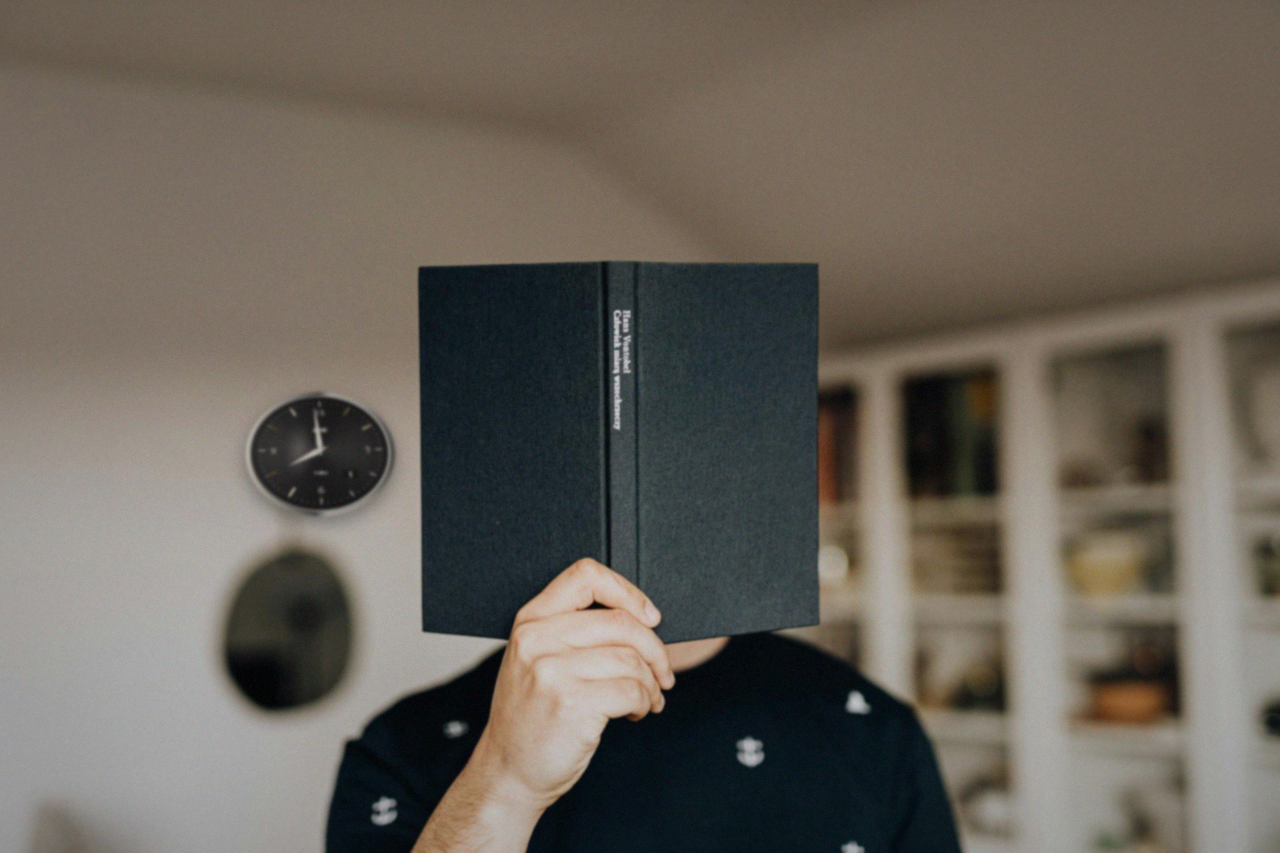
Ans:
7h59
